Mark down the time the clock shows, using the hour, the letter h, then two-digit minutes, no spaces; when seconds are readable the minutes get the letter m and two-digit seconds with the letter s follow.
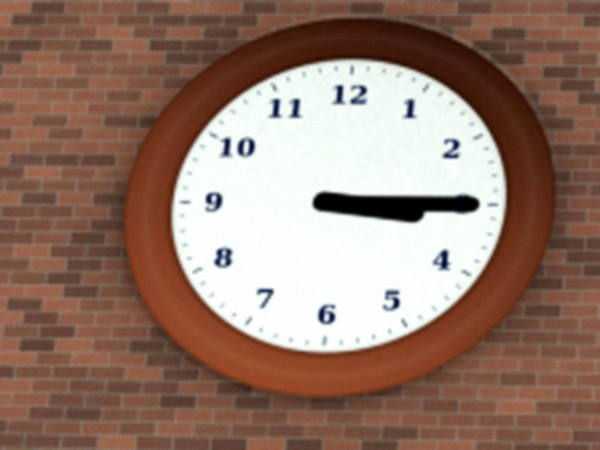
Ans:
3h15
